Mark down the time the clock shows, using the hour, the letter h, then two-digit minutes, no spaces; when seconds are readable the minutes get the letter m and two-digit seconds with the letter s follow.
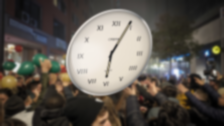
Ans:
6h04
